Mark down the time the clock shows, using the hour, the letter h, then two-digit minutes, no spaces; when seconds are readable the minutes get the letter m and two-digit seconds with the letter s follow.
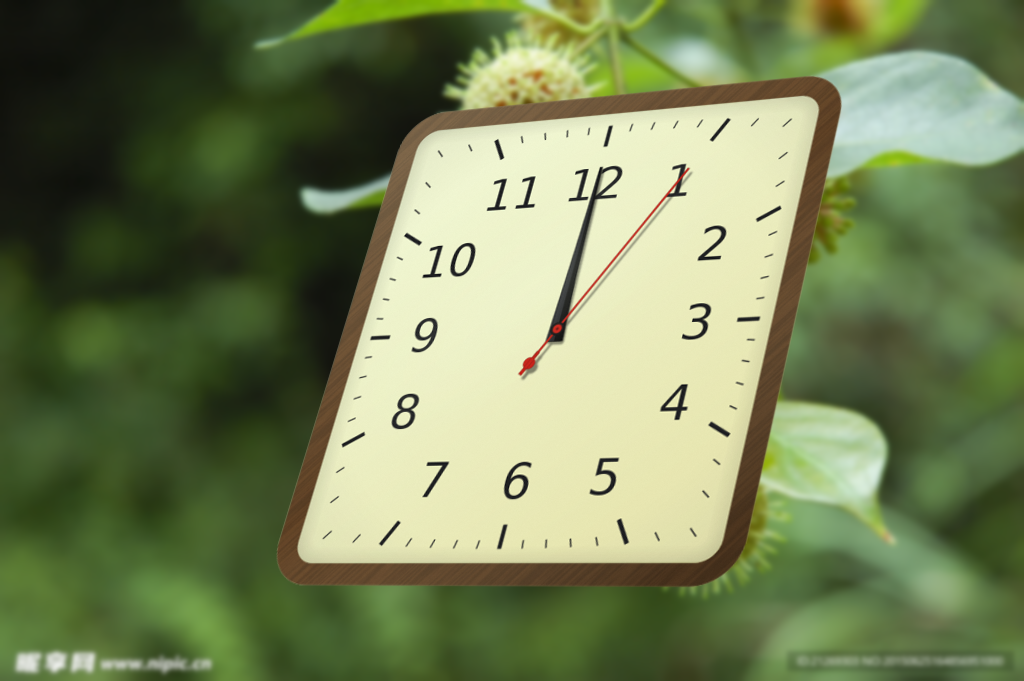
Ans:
12h00m05s
